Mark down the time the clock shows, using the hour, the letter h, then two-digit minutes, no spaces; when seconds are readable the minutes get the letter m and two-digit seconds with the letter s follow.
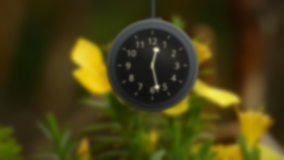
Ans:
12h28
